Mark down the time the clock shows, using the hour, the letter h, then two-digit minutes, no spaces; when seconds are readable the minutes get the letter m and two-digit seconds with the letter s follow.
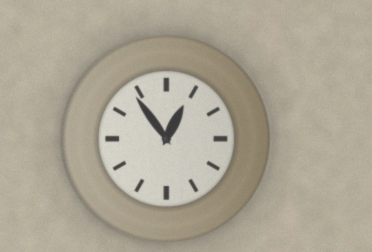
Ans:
12h54
